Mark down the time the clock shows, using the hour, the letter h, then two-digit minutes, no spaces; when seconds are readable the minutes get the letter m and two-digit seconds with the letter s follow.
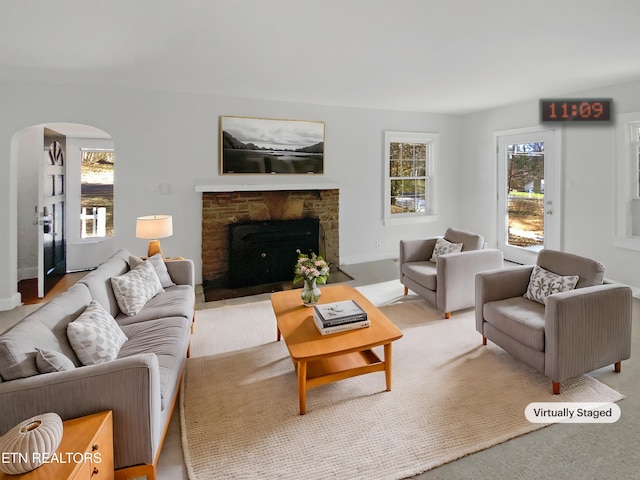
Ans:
11h09
